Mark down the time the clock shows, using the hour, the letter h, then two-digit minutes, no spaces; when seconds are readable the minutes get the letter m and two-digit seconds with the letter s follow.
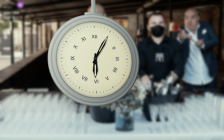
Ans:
6h05
